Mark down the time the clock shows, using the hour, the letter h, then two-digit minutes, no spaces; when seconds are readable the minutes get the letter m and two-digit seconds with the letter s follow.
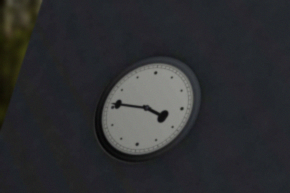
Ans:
3h46
